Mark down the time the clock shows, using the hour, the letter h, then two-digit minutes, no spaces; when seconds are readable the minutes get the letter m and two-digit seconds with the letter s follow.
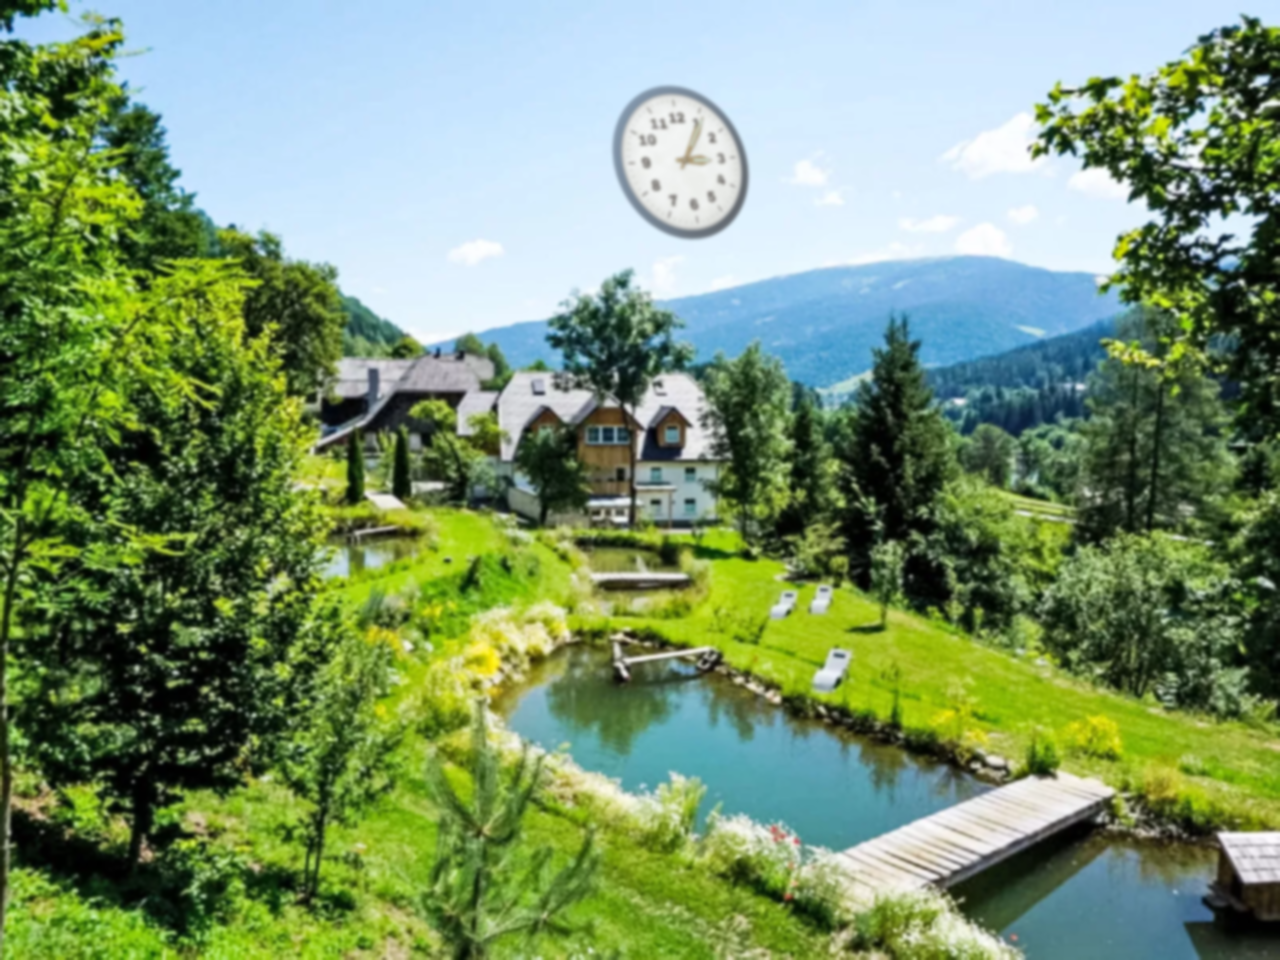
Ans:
3h06
